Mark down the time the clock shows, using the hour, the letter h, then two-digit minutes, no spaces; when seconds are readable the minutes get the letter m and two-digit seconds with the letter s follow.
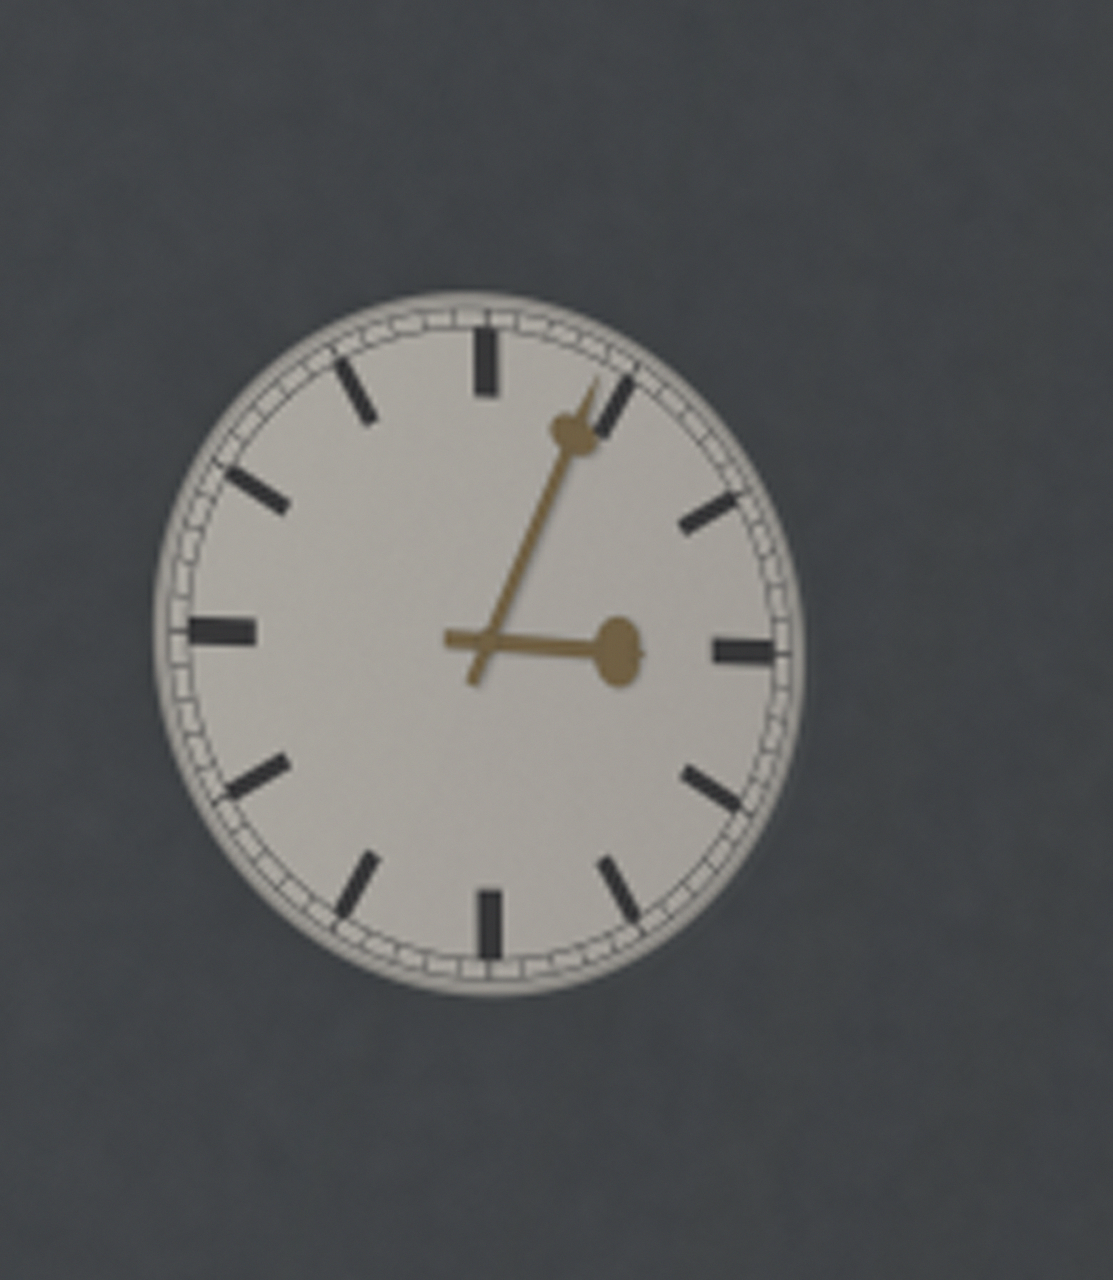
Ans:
3h04
